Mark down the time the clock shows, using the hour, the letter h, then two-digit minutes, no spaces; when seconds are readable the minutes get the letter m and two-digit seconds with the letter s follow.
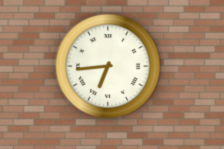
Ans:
6h44
